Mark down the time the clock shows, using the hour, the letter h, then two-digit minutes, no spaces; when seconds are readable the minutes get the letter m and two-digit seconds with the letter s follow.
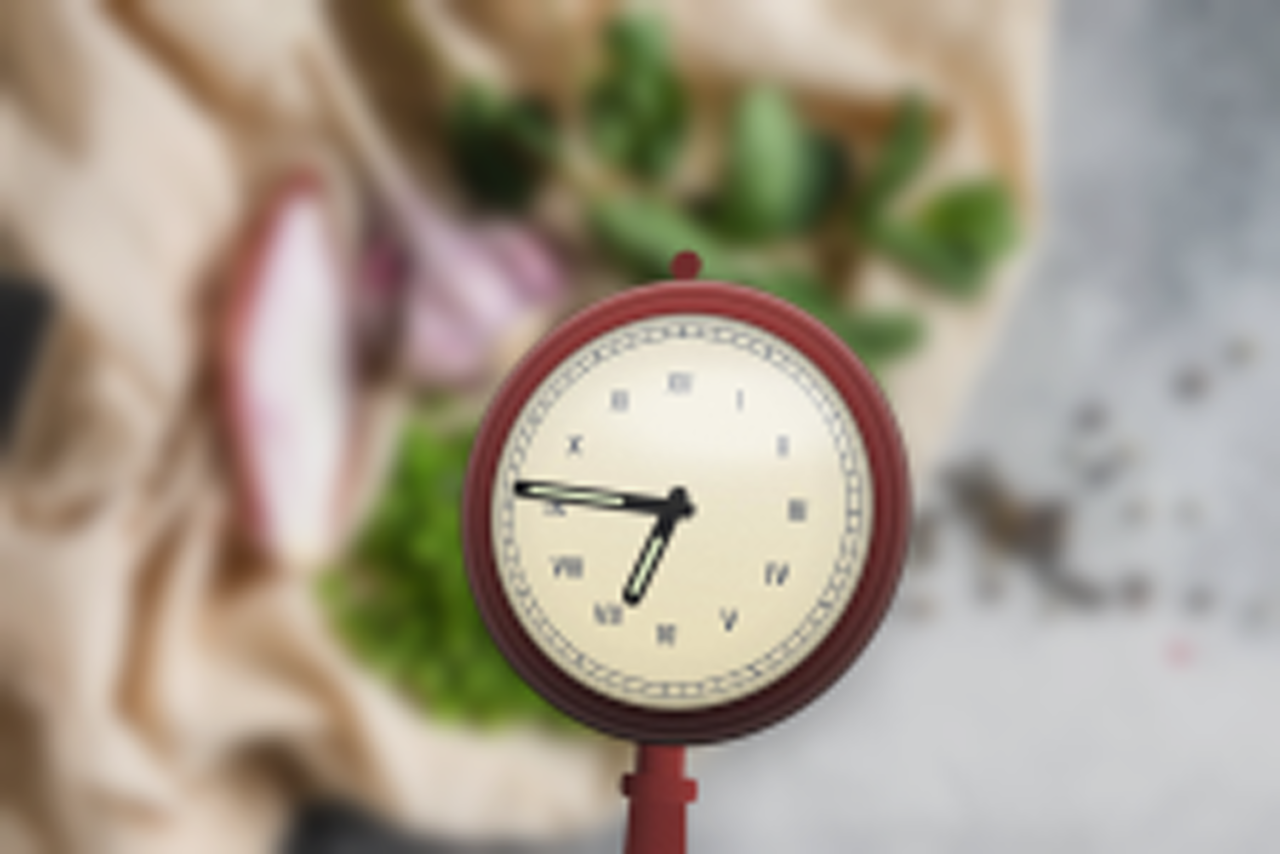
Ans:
6h46
